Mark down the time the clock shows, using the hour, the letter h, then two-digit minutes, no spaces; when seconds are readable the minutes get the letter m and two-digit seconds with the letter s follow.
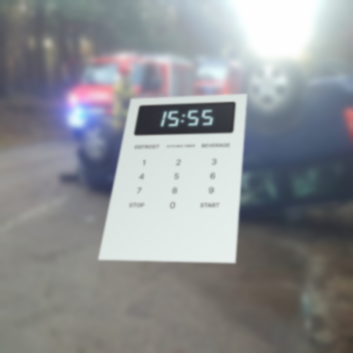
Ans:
15h55
